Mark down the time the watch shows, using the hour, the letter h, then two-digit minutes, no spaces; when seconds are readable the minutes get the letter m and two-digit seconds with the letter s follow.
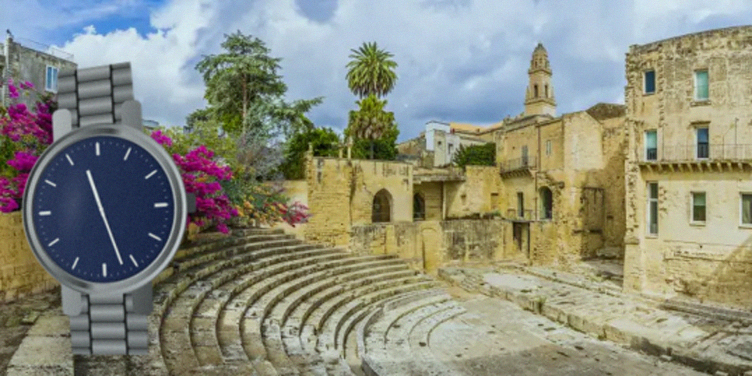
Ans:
11h27
